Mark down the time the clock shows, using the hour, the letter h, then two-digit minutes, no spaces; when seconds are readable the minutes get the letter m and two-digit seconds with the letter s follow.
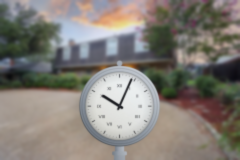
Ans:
10h04
